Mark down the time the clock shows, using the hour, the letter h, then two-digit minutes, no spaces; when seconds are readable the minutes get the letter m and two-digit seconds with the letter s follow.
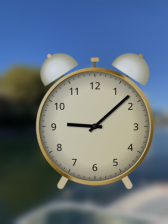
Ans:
9h08
